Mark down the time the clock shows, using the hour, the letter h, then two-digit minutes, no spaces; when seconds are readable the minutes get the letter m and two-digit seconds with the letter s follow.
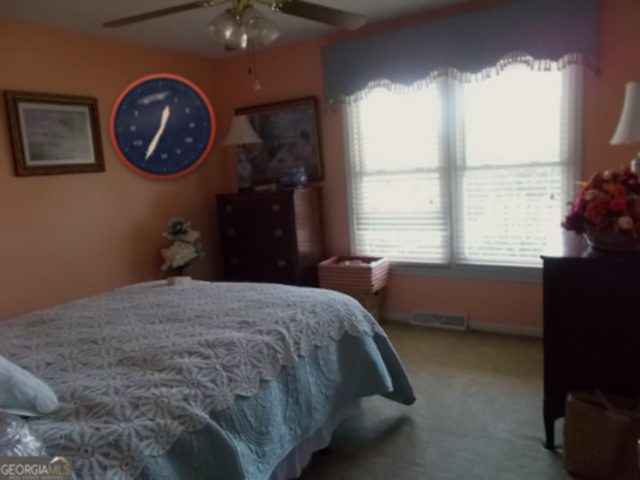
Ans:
12h35
